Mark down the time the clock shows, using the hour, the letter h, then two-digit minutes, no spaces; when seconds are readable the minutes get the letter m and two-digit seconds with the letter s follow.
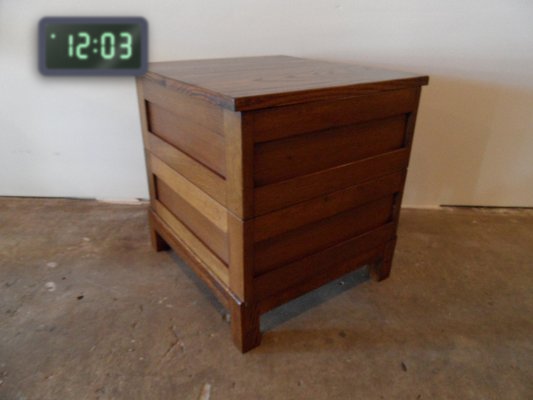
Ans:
12h03
